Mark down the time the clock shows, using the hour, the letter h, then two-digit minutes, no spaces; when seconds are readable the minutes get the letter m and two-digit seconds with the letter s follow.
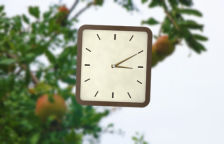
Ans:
3h10
